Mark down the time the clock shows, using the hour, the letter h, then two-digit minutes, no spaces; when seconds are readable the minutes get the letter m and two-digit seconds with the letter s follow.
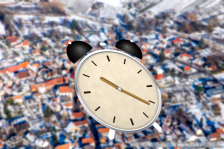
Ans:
10h21
